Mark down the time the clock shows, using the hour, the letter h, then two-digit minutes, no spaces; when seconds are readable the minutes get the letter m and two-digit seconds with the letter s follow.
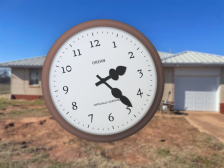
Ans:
2h24
